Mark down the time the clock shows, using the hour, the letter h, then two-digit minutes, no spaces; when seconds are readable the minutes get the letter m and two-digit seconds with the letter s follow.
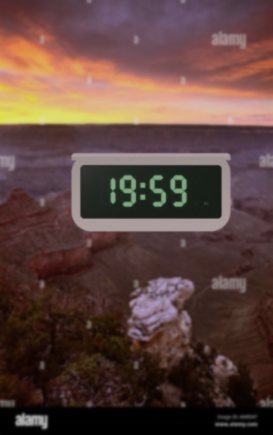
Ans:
19h59
